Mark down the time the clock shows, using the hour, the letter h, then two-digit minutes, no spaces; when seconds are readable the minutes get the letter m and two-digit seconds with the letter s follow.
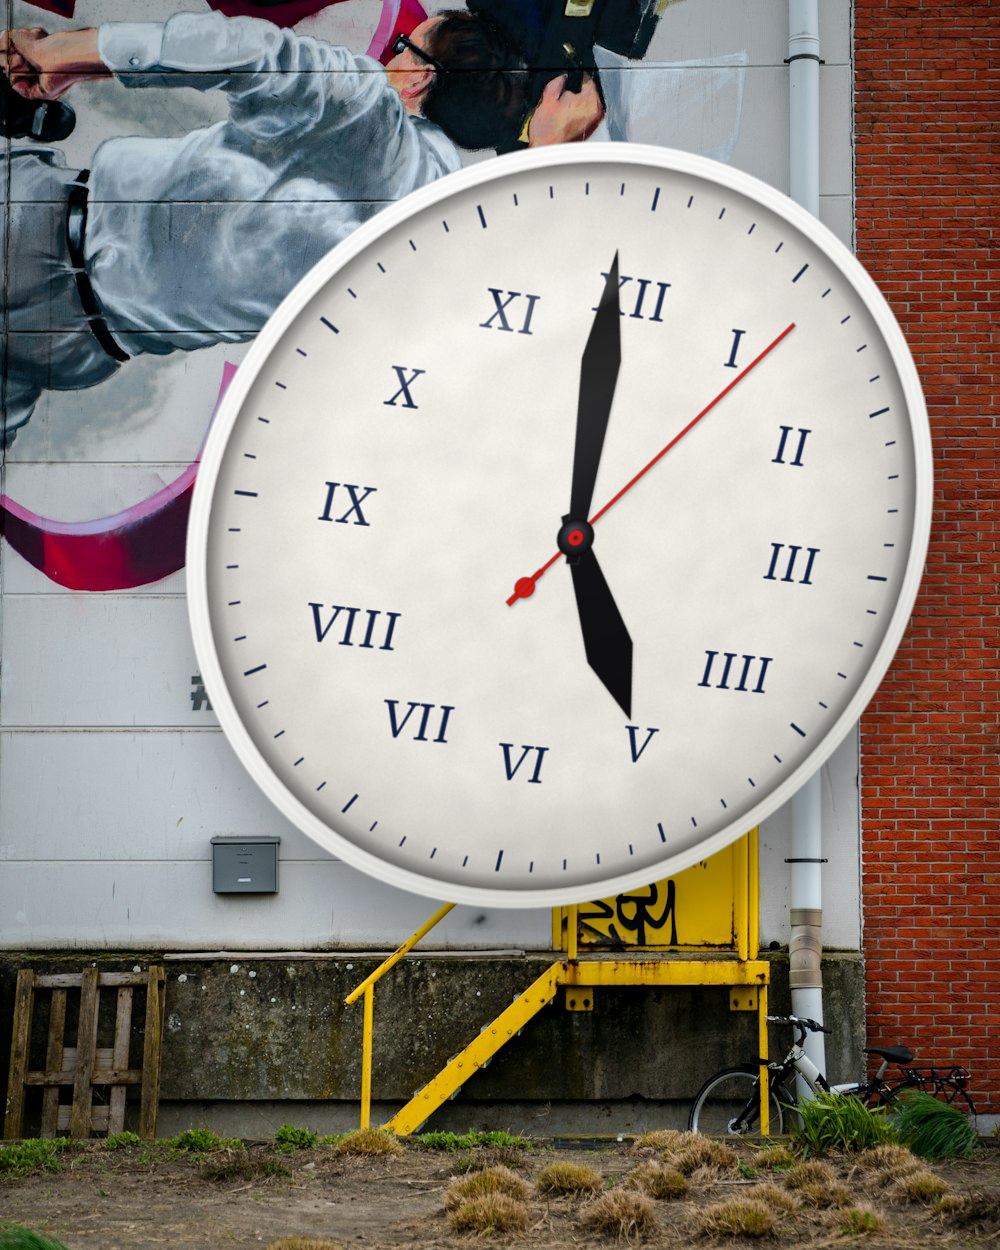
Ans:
4h59m06s
